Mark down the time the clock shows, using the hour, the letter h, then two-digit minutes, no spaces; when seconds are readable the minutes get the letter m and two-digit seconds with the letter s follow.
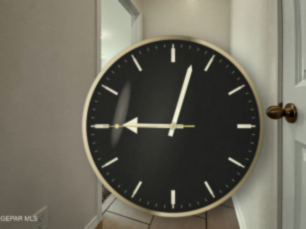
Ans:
9h02m45s
